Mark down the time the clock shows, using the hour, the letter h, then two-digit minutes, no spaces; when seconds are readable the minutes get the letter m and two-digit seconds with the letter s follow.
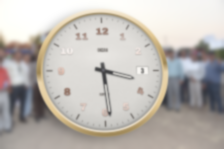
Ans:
3h29
